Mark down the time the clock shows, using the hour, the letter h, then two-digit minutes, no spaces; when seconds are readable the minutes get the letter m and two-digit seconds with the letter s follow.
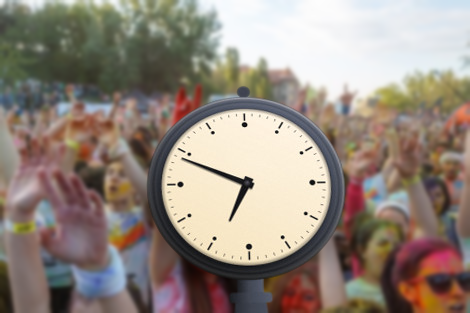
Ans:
6h49
